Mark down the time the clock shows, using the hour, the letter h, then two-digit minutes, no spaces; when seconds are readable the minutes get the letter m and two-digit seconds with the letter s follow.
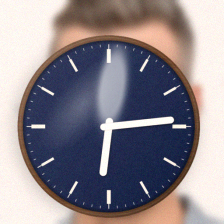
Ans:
6h14
